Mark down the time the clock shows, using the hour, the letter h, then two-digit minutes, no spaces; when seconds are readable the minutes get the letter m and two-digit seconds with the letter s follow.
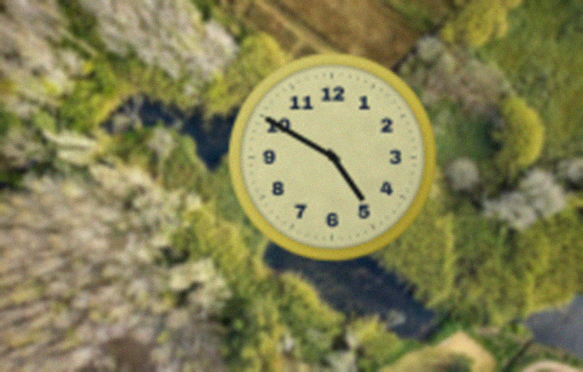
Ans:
4h50
